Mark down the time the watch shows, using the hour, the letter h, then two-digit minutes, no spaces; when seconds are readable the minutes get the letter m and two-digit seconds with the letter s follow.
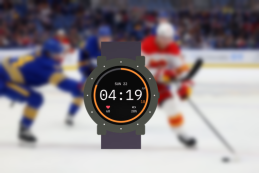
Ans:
4h19
